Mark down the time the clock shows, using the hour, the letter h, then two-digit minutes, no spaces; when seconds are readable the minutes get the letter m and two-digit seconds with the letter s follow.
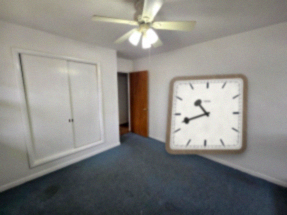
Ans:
10h42
